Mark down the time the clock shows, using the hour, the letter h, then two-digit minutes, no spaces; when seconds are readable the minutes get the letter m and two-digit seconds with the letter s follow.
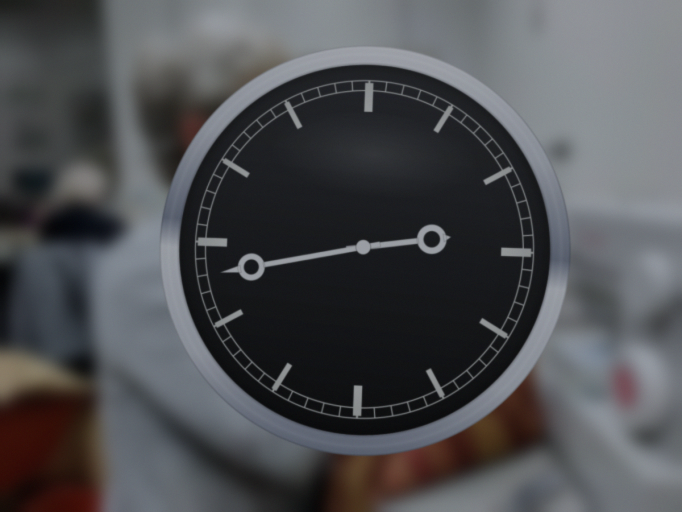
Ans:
2h43
